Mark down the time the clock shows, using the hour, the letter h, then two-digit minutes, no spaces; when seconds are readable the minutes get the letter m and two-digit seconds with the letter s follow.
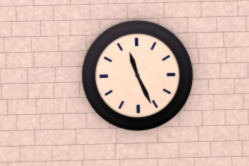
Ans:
11h26
